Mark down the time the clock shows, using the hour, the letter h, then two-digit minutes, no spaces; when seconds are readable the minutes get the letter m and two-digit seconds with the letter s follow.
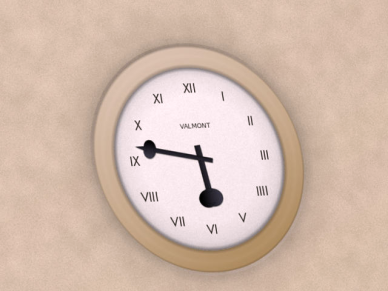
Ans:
5h47
